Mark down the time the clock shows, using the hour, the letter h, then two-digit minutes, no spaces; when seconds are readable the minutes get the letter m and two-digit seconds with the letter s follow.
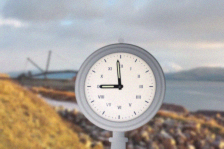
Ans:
8h59
